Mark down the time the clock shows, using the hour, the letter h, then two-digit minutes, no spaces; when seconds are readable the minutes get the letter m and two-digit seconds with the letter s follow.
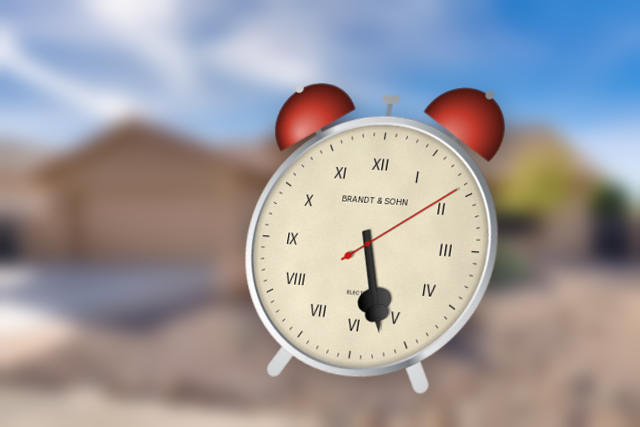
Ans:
5h27m09s
